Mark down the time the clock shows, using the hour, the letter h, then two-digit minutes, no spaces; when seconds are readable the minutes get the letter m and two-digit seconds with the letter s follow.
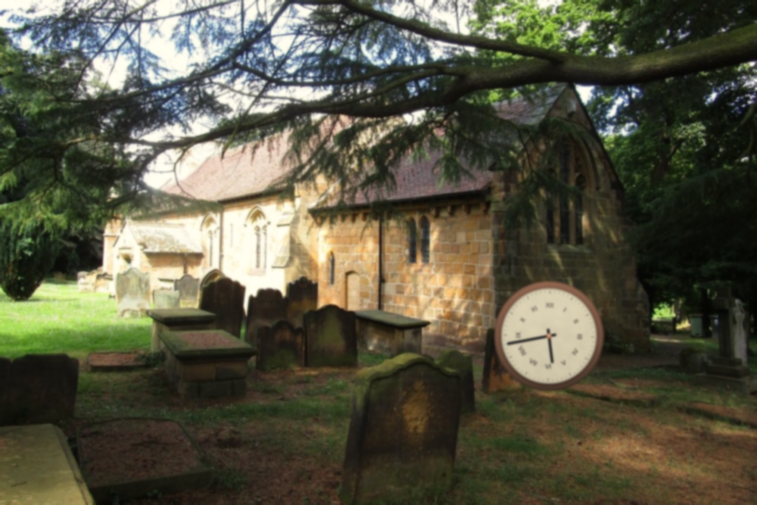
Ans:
5h43
